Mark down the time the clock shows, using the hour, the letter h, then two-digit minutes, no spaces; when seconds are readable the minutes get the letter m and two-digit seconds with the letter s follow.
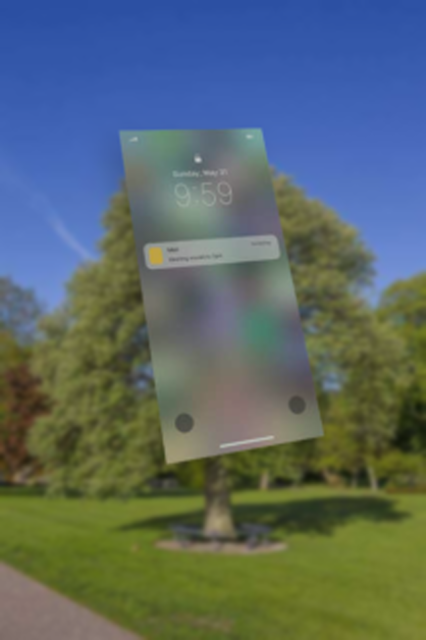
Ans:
9h59
